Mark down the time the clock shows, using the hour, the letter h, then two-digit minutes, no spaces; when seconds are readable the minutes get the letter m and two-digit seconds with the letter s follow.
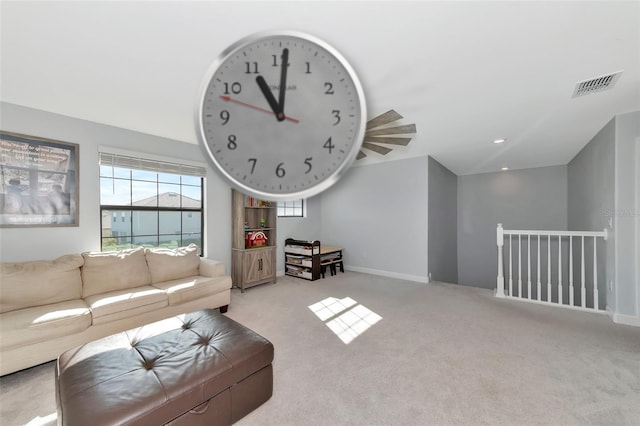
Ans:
11h00m48s
